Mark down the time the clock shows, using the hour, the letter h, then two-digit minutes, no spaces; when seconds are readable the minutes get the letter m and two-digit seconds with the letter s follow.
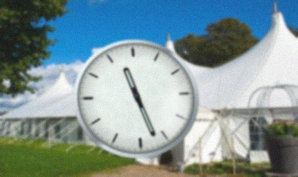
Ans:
11h27
